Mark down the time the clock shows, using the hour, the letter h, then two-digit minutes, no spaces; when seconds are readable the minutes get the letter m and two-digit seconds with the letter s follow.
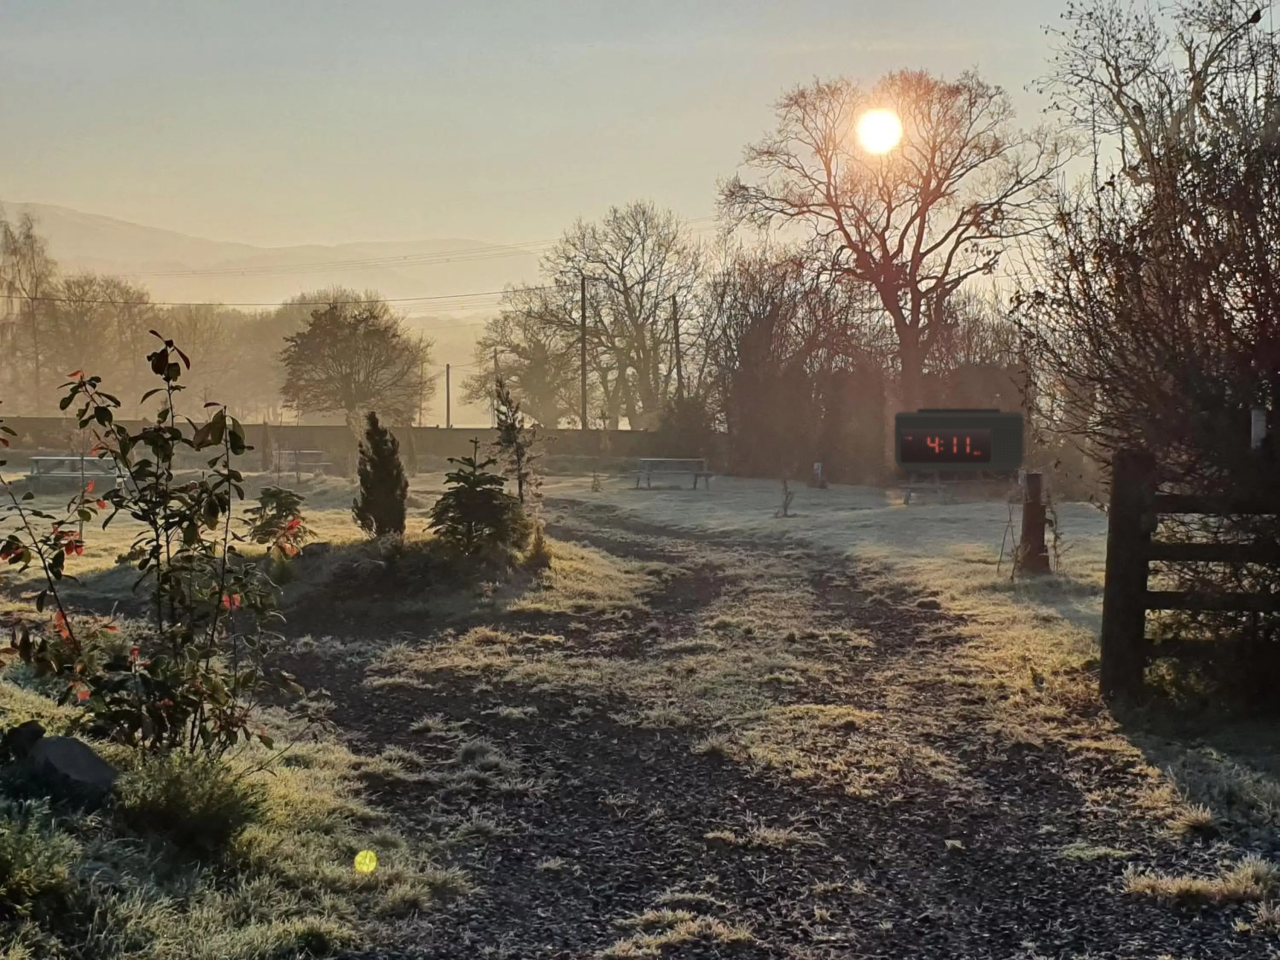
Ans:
4h11
